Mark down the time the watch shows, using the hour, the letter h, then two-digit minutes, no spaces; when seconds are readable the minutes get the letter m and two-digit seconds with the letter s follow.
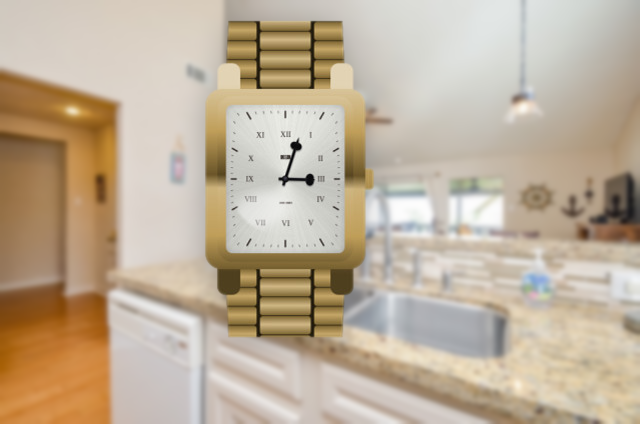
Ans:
3h03
